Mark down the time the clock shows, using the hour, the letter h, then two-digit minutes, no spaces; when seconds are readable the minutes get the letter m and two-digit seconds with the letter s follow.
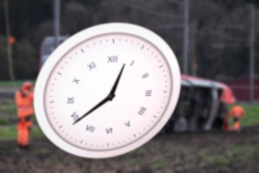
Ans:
12h39
